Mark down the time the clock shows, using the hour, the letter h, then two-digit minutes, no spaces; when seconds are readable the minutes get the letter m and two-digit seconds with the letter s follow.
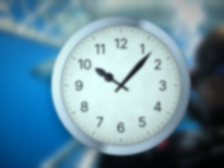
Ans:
10h07
